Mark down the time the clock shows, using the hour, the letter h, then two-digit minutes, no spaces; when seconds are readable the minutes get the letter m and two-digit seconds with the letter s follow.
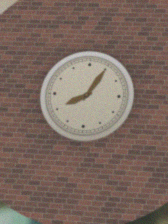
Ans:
8h05
